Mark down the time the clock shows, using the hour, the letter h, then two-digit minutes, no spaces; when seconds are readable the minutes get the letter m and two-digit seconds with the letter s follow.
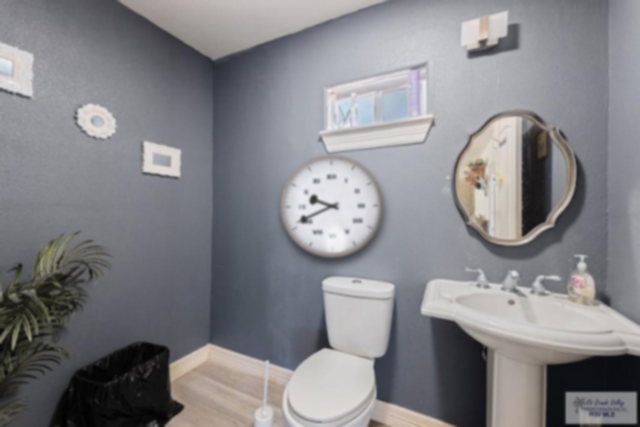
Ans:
9h41
